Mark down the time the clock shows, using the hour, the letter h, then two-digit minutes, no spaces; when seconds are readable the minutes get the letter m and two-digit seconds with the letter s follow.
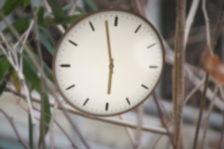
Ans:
5h58
